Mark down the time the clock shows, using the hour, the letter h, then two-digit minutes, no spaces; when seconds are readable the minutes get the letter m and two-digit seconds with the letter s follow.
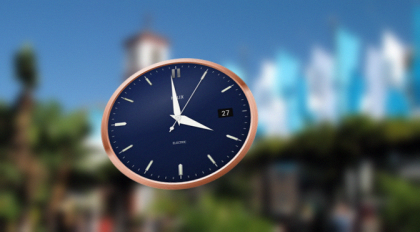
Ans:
3h59m05s
